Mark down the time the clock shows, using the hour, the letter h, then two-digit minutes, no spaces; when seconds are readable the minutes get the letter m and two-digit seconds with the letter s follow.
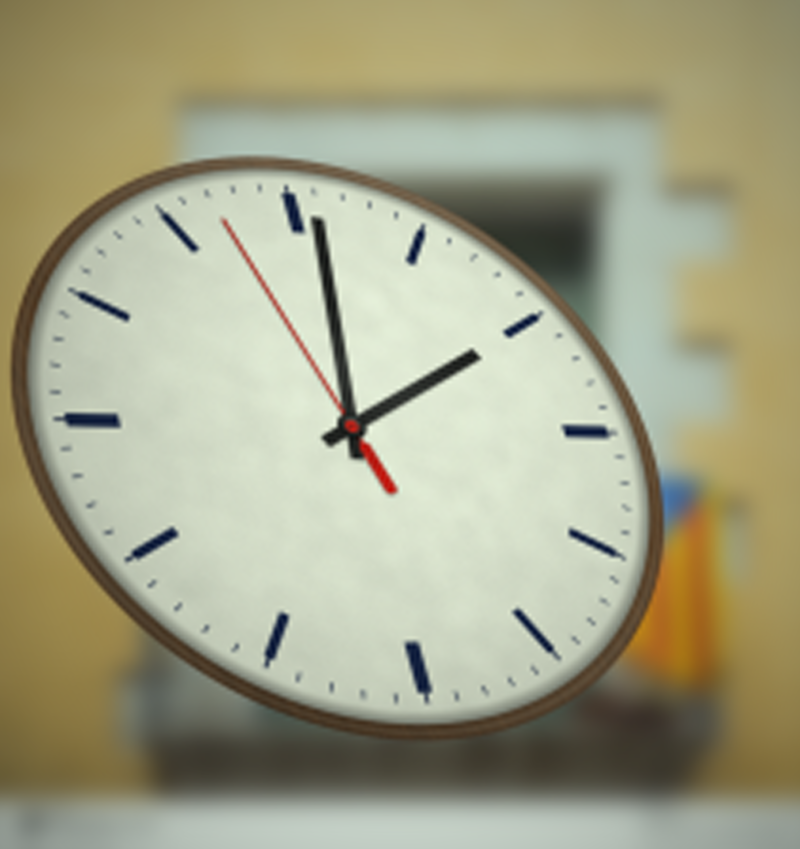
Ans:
2h00m57s
